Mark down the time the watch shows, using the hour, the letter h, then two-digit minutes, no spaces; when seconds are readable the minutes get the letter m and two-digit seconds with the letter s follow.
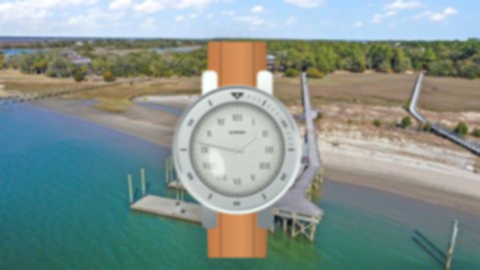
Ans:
1h47
